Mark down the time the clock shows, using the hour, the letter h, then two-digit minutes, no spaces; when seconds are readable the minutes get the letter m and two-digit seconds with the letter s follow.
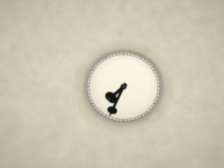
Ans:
7h34
